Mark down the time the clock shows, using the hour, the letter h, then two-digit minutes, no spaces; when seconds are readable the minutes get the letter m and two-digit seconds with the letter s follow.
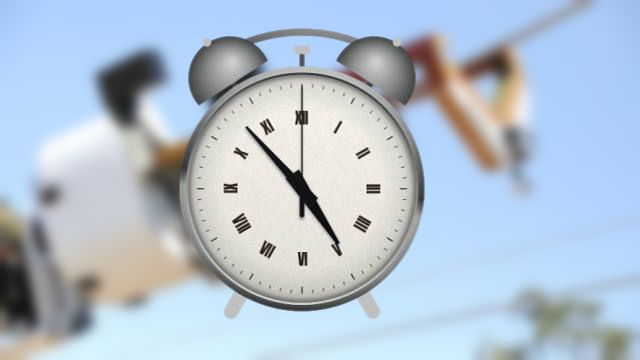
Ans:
4h53m00s
